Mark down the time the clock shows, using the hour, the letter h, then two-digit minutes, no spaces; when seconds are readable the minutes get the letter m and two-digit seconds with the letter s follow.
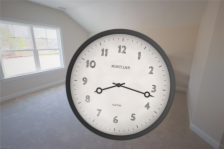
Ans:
8h17
